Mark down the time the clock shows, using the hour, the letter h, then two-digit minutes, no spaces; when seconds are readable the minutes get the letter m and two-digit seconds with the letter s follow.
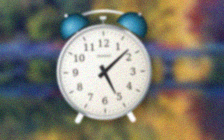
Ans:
5h08
